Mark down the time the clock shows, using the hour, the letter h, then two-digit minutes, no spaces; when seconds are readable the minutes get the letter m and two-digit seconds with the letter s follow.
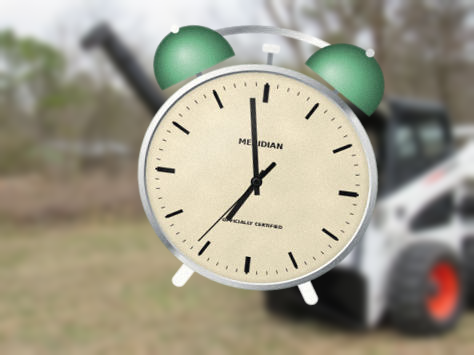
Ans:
6h58m36s
